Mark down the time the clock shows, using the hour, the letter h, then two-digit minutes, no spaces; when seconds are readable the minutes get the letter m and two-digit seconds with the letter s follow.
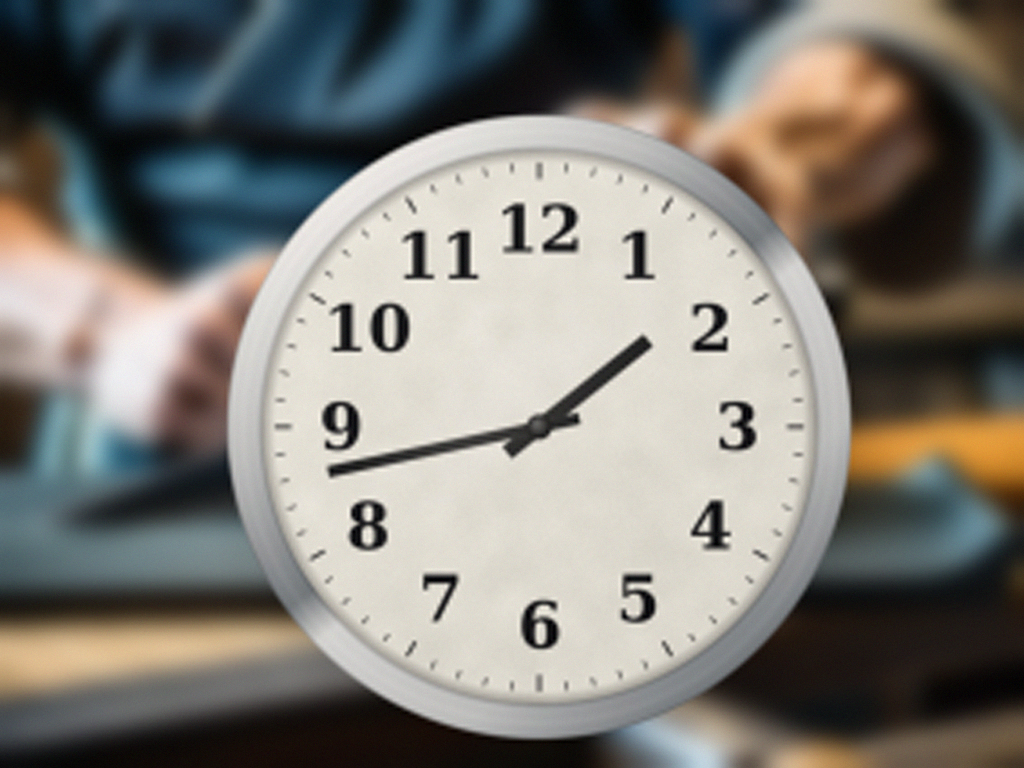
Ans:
1h43
